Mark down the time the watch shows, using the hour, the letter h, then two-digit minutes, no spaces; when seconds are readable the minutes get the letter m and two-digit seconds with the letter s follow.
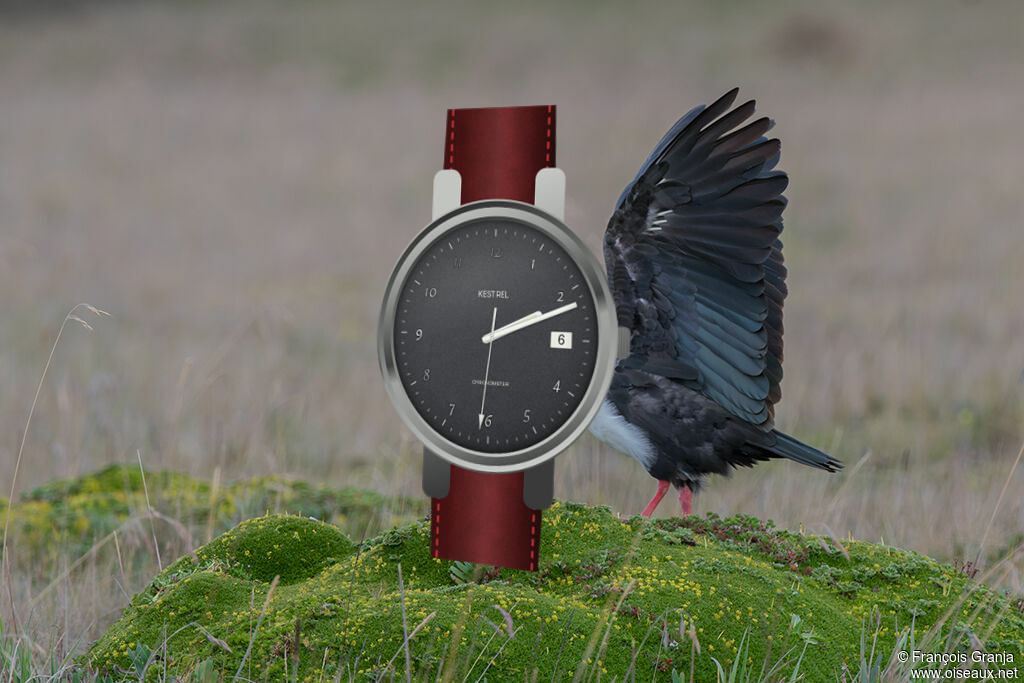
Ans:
2h11m31s
